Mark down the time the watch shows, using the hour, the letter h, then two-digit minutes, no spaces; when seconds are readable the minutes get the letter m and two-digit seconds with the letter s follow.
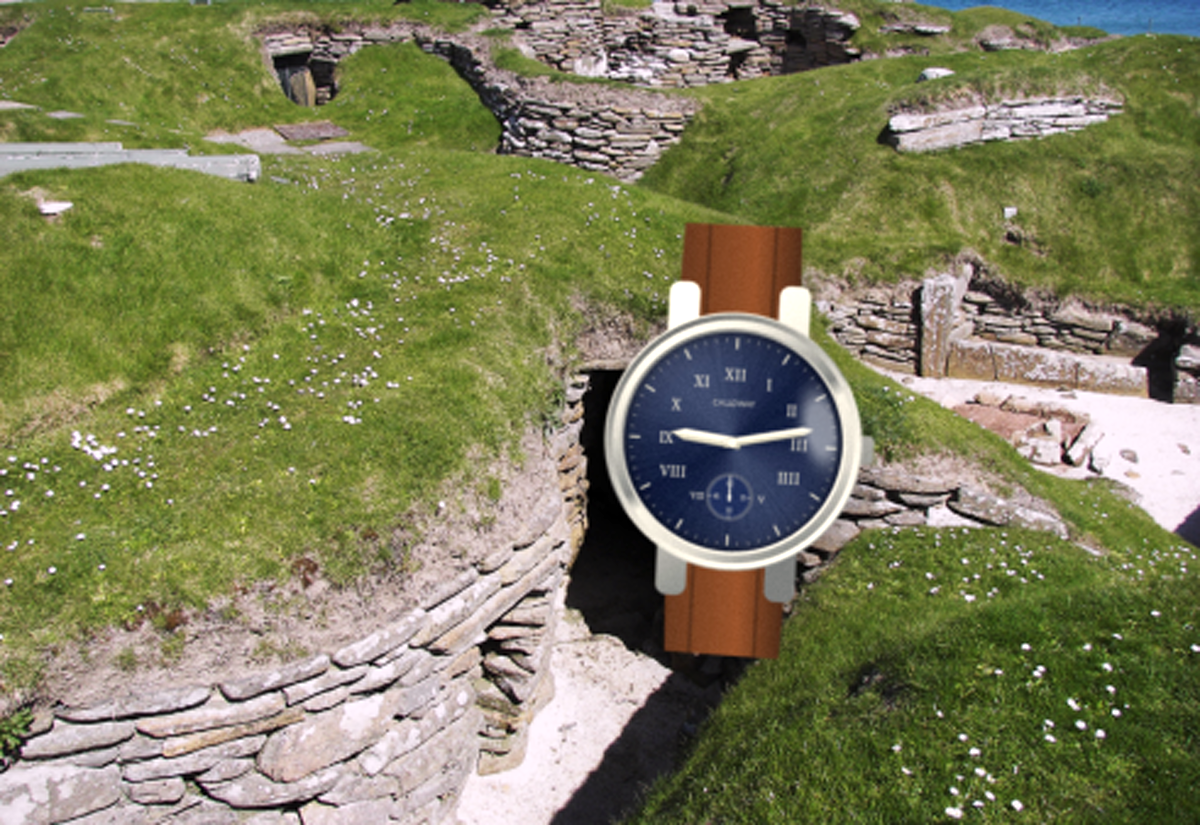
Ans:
9h13
